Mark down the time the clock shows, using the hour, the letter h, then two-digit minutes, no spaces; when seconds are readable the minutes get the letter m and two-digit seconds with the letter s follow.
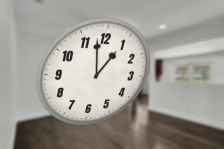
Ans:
12h58
